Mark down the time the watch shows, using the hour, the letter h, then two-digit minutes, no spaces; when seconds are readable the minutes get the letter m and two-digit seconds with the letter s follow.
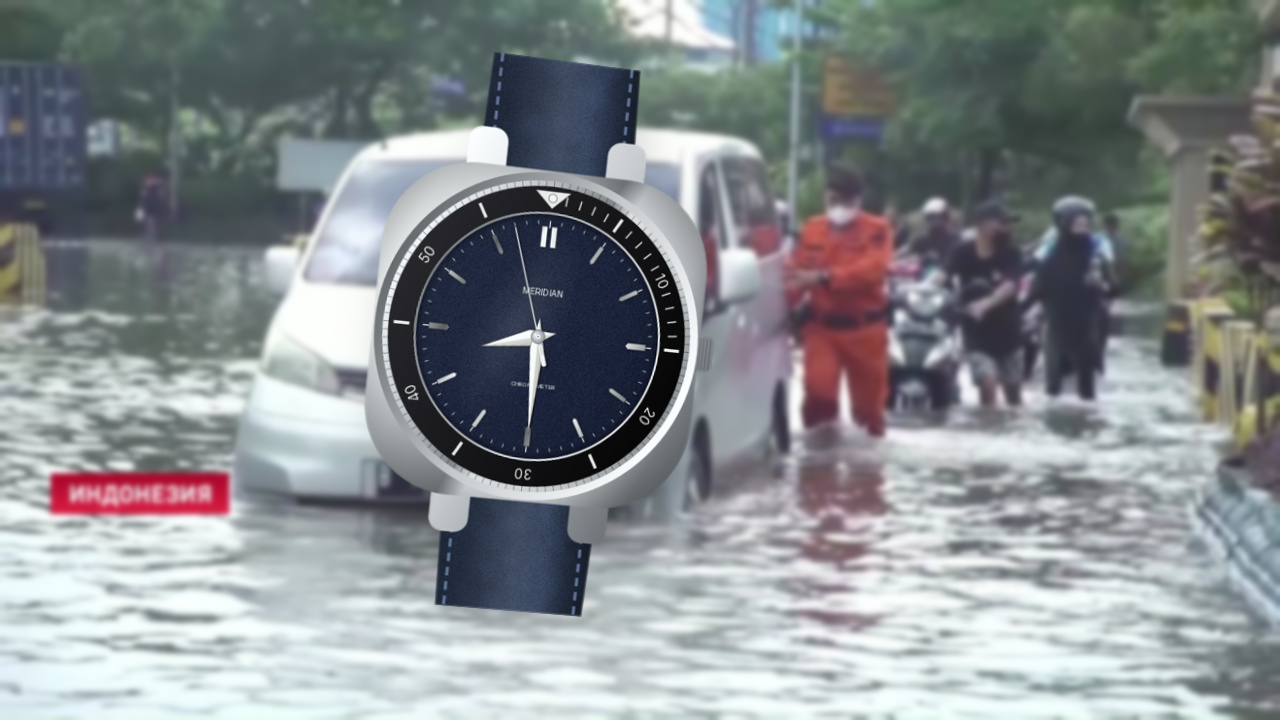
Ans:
8h29m57s
